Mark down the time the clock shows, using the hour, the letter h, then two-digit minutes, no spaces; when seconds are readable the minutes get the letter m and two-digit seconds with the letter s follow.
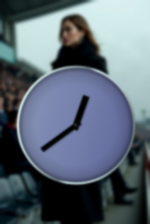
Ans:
12h39
